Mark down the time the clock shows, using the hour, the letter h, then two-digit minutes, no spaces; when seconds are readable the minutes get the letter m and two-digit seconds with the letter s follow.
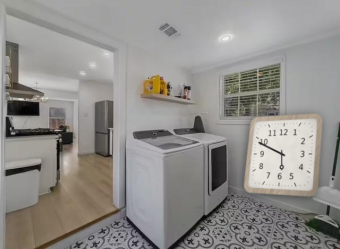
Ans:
5h49
